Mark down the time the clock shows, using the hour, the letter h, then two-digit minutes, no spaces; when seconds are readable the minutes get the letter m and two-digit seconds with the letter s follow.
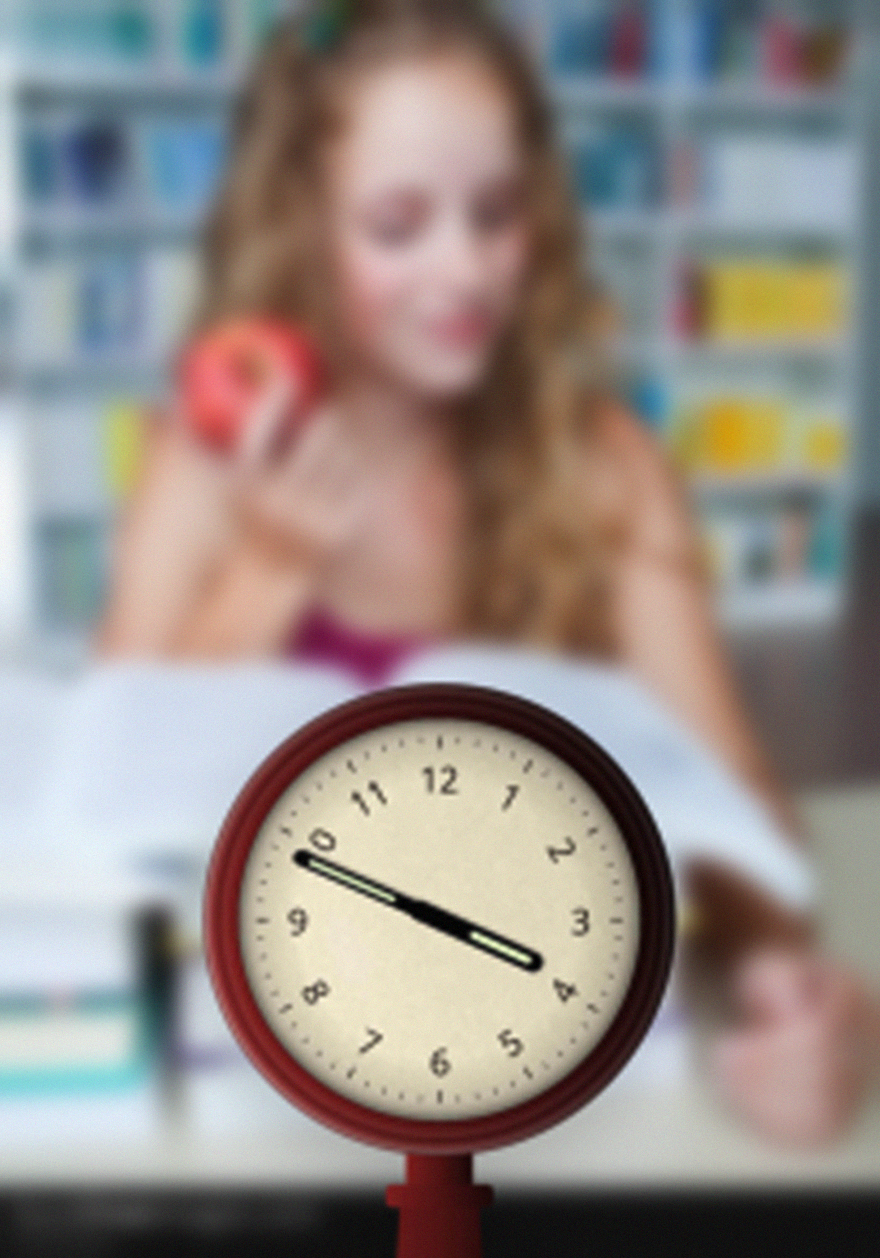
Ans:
3h49
